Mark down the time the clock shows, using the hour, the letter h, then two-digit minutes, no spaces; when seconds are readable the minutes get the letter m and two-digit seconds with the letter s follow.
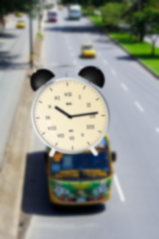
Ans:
10h14
